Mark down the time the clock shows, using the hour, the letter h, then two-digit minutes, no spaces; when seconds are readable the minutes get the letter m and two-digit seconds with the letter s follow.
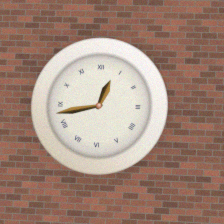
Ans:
12h43
